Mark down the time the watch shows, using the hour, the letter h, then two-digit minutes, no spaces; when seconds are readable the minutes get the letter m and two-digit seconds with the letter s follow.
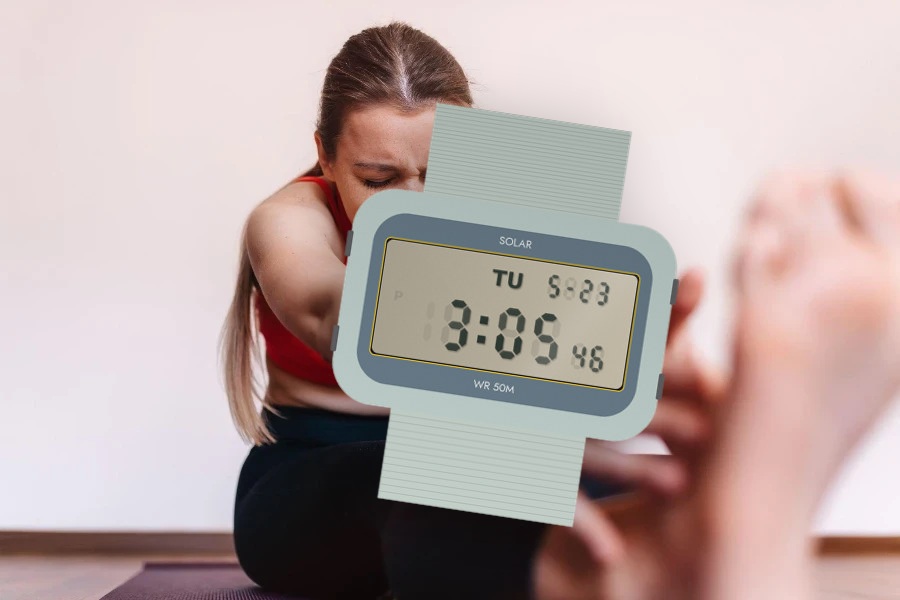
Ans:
3h05m46s
